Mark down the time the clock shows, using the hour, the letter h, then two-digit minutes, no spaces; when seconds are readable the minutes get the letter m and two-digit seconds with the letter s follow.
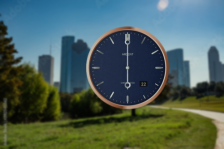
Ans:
6h00
